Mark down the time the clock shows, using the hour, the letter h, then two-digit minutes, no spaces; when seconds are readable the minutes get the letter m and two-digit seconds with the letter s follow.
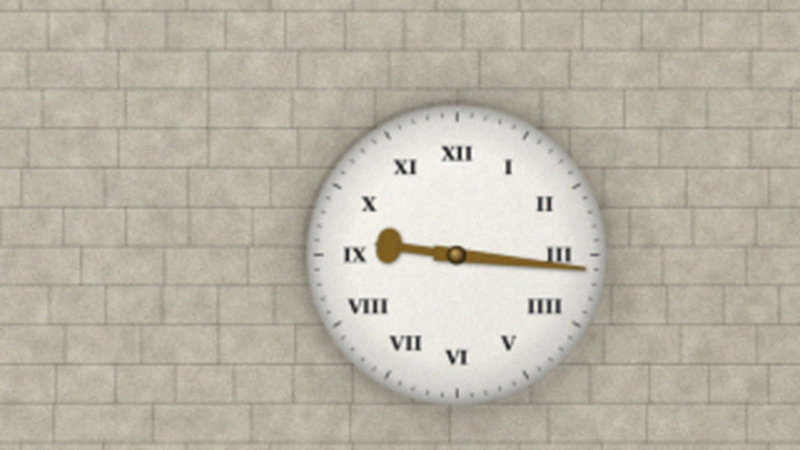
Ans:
9h16
